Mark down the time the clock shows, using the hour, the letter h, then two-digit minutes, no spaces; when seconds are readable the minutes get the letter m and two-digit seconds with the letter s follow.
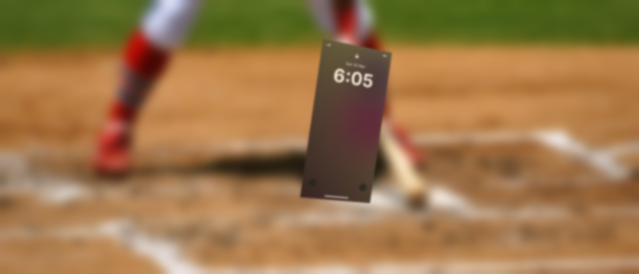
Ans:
6h05
